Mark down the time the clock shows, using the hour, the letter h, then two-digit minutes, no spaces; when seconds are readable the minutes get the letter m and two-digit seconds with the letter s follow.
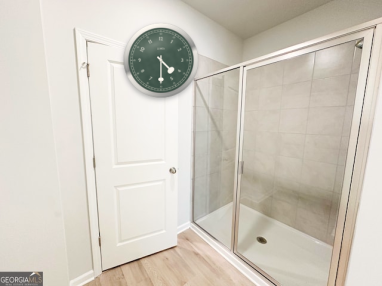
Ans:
4h30
